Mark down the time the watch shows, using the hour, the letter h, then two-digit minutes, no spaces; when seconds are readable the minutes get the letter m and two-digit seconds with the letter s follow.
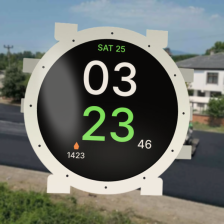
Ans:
3h23m46s
